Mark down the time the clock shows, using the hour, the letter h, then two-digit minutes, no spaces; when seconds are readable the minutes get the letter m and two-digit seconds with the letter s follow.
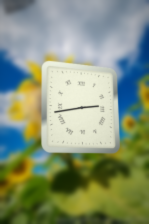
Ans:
2h43
